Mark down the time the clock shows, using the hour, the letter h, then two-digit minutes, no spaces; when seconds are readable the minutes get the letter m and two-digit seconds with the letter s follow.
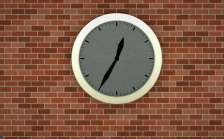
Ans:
12h35
